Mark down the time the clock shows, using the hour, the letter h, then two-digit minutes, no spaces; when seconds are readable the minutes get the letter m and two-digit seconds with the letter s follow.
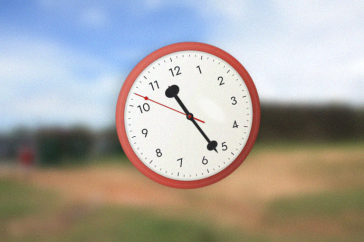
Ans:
11h26m52s
